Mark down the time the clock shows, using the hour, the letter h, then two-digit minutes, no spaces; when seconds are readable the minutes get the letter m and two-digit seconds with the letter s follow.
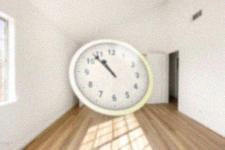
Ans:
10h53
